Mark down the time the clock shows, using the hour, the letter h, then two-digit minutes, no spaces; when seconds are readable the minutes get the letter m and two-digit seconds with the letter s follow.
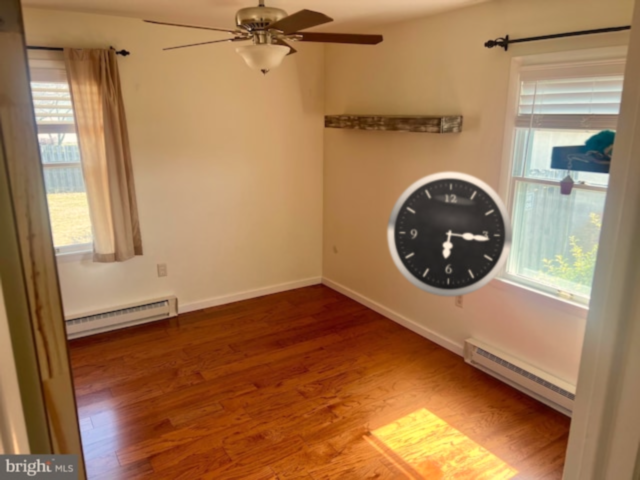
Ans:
6h16
